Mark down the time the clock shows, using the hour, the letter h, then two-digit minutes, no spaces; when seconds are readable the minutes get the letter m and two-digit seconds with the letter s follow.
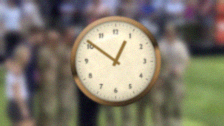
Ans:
12h51
